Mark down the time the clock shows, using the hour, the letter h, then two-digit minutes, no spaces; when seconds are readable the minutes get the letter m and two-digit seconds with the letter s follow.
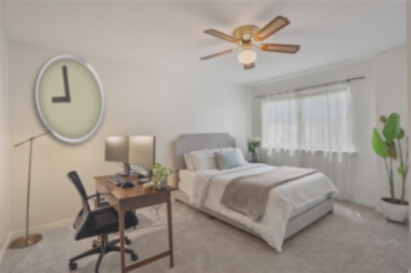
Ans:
9h00
